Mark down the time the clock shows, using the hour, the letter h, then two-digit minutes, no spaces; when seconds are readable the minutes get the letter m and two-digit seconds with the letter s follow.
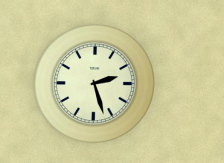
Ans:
2h27
